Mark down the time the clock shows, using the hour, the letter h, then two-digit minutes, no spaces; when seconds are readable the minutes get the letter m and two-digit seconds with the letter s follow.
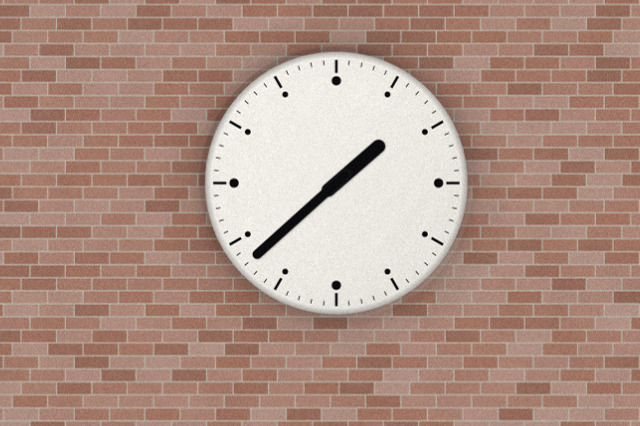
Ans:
1h38
